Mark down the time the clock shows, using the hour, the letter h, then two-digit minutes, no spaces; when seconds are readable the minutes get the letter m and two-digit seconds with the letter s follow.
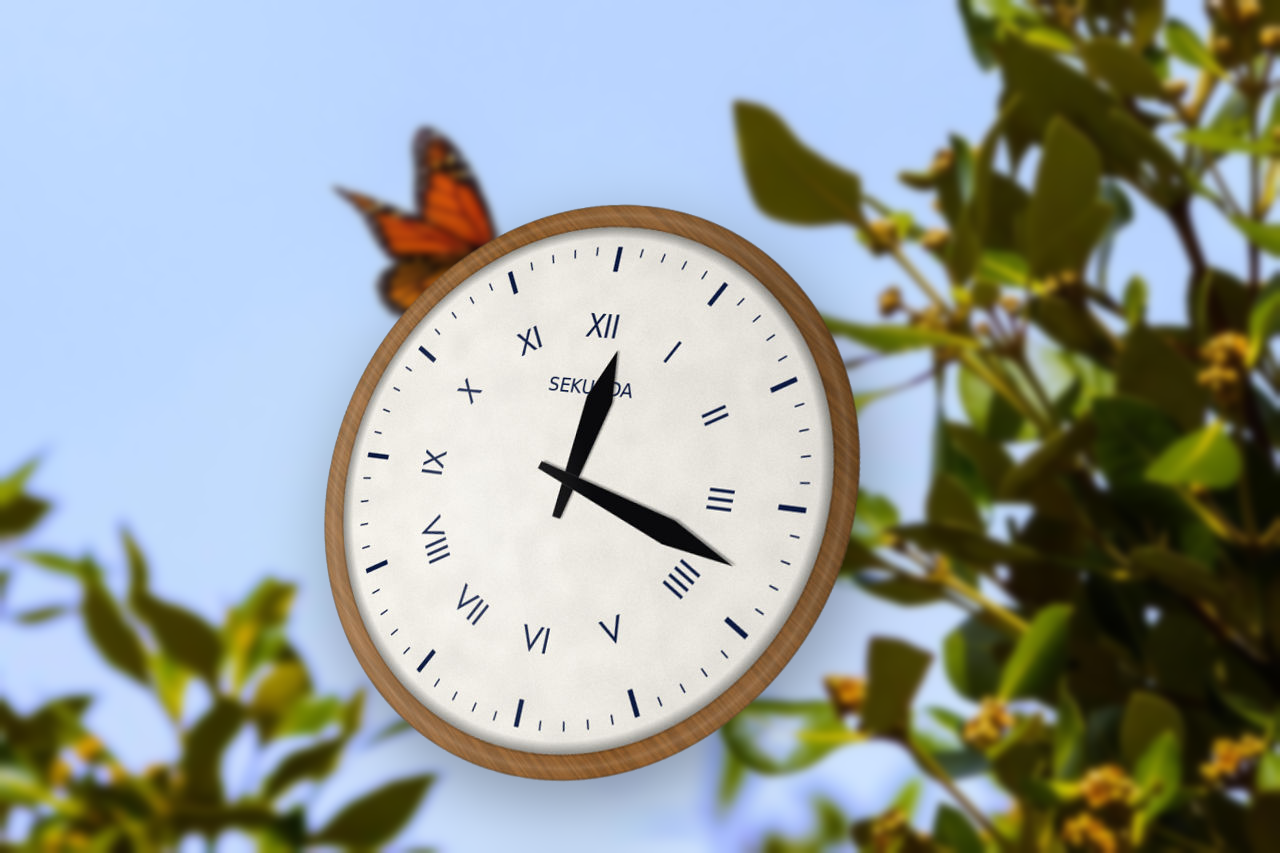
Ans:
12h18
